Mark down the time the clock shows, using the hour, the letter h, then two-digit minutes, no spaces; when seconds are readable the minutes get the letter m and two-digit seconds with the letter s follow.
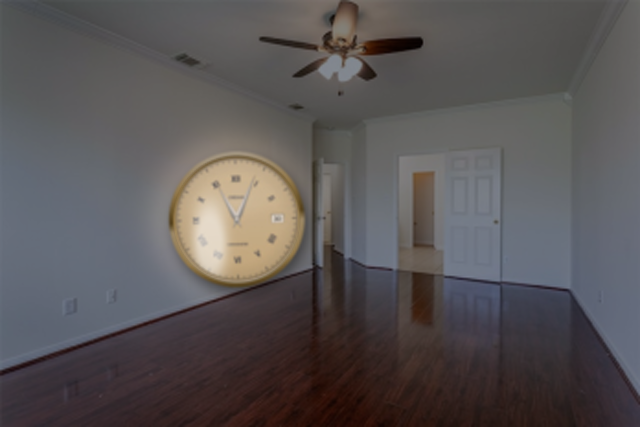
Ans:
11h04
